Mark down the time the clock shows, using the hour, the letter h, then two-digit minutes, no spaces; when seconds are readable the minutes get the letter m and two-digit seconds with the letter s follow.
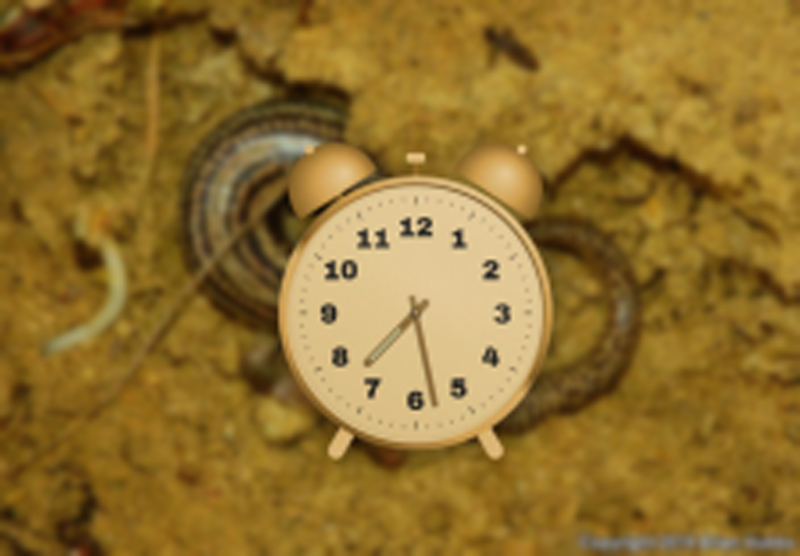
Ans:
7h28
